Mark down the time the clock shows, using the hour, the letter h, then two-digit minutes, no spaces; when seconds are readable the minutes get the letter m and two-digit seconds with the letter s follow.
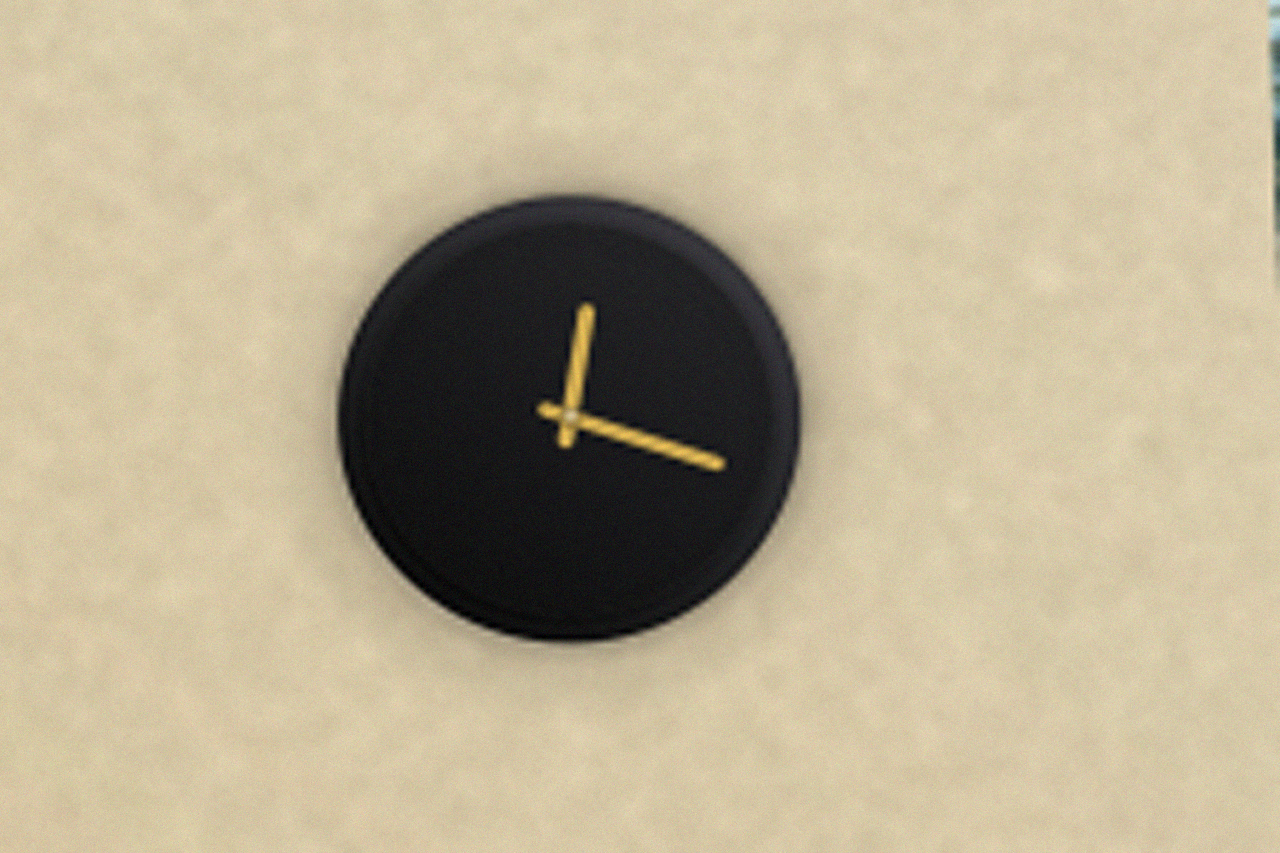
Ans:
12h18
